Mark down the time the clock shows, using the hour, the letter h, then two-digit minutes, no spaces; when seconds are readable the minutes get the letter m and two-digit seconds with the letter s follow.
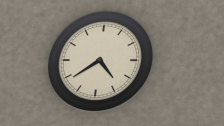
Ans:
4h39
